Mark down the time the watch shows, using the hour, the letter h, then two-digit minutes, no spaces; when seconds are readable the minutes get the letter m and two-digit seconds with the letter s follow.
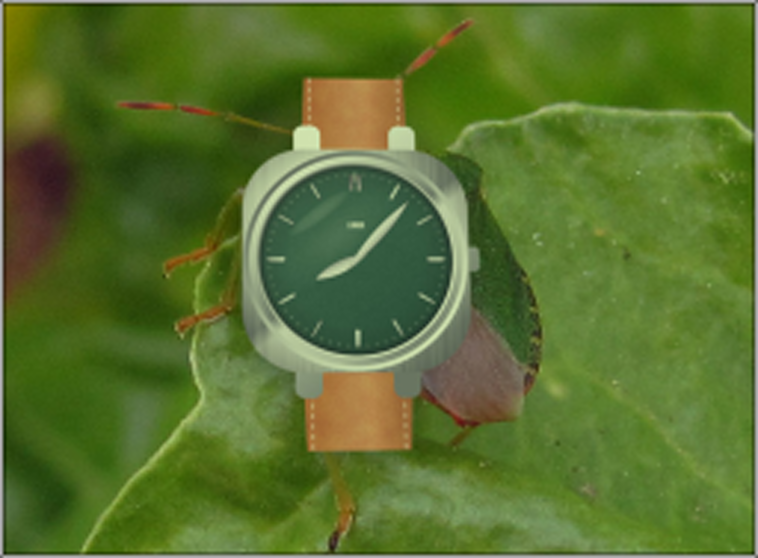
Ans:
8h07
